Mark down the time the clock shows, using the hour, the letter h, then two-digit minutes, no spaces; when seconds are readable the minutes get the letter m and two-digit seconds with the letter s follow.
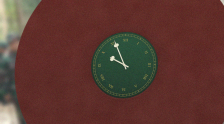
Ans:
9h56
